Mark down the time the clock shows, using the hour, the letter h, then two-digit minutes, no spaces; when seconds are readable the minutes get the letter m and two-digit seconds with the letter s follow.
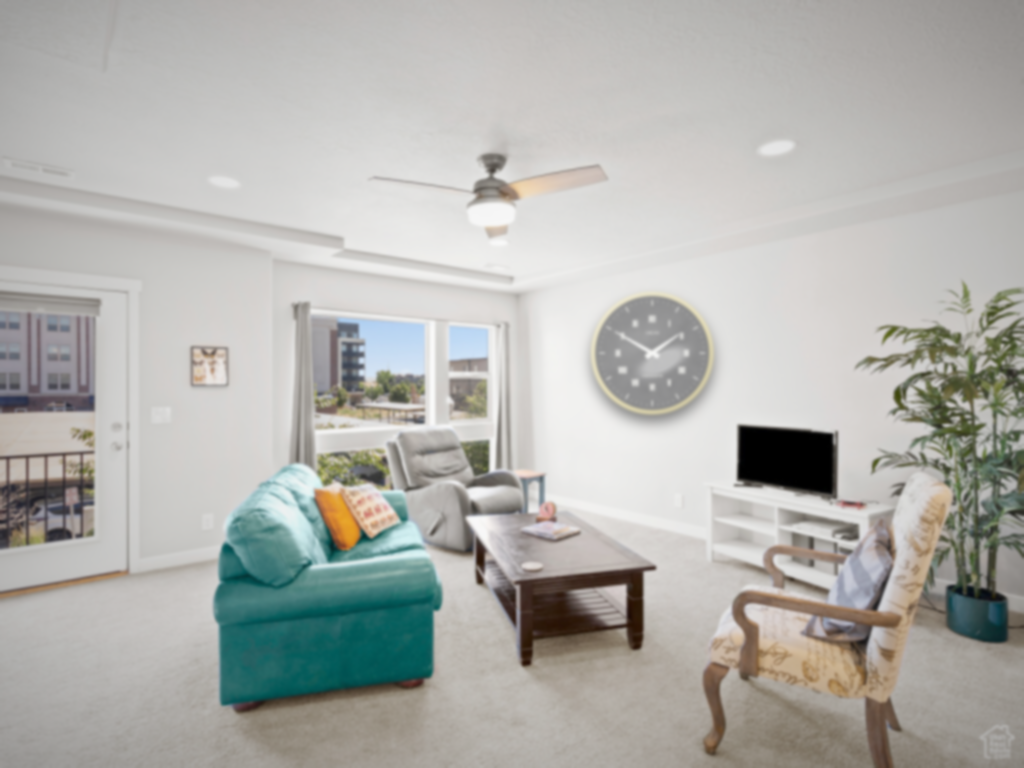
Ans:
1h50
